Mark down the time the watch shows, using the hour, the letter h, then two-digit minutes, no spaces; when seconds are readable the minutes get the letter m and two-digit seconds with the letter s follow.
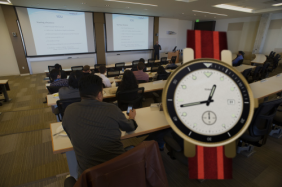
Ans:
12h43
